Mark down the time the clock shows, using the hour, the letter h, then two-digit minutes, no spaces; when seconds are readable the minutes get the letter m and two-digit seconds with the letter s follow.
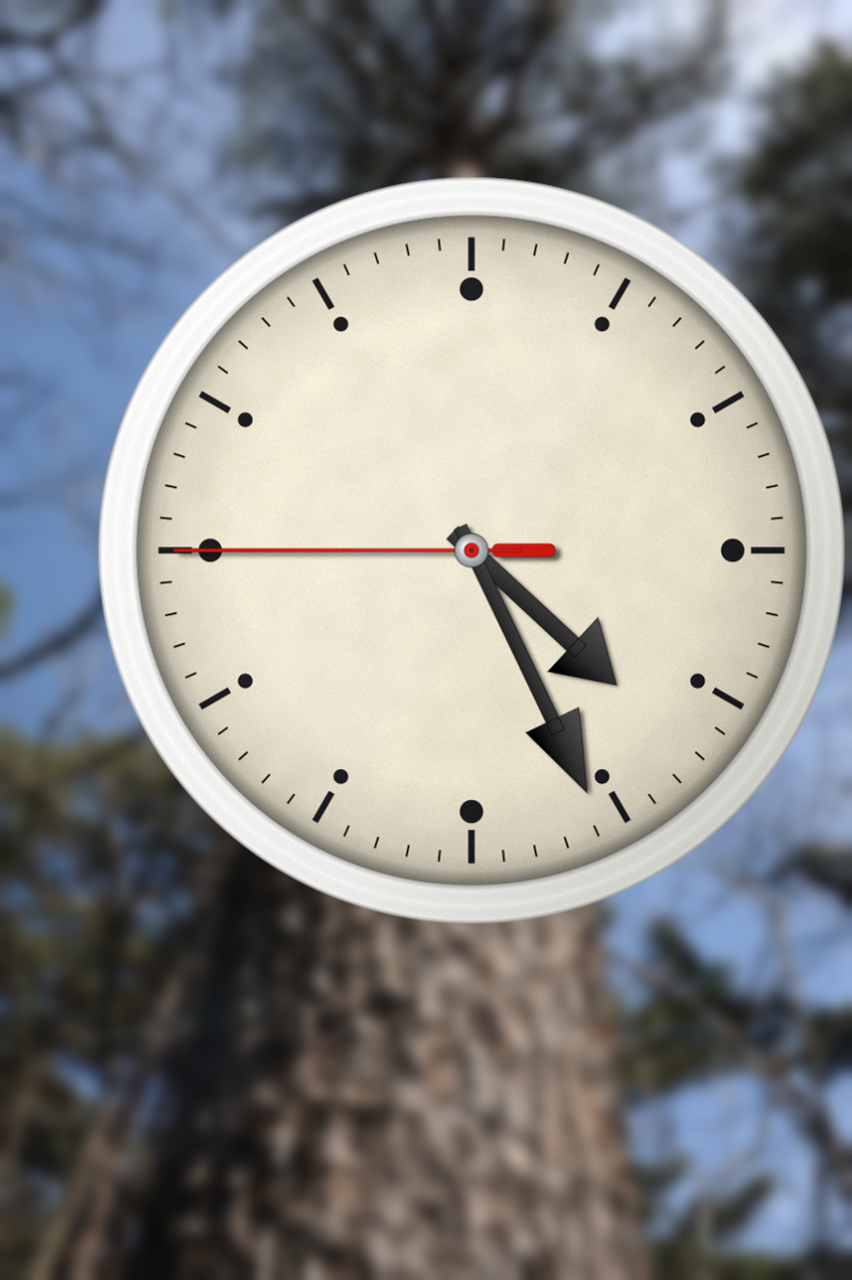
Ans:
4h25m45s
